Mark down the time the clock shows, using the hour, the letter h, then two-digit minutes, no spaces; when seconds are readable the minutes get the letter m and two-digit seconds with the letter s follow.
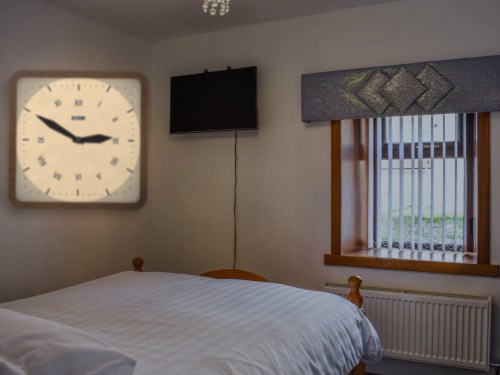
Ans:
2h50
